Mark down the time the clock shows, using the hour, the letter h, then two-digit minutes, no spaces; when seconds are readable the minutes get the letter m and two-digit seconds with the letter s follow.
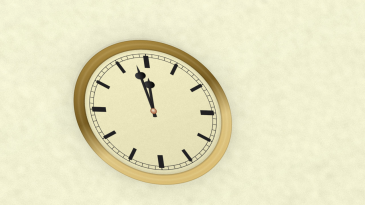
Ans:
11h58
